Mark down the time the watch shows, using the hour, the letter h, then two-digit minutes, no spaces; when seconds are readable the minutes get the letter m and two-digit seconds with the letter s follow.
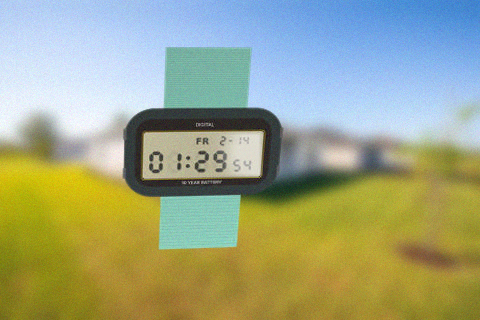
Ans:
1h29m54s
